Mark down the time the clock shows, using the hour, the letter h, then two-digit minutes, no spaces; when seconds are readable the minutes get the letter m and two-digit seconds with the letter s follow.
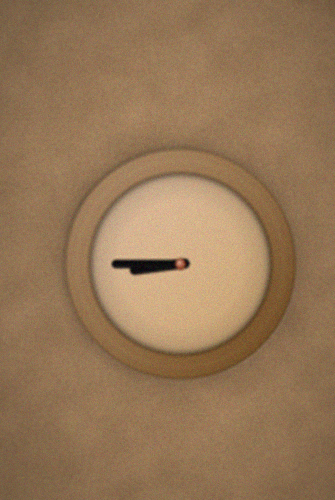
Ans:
8h45
